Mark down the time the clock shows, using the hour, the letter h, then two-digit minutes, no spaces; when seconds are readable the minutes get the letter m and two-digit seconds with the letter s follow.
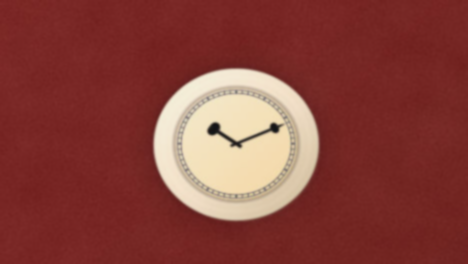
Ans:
10h11
